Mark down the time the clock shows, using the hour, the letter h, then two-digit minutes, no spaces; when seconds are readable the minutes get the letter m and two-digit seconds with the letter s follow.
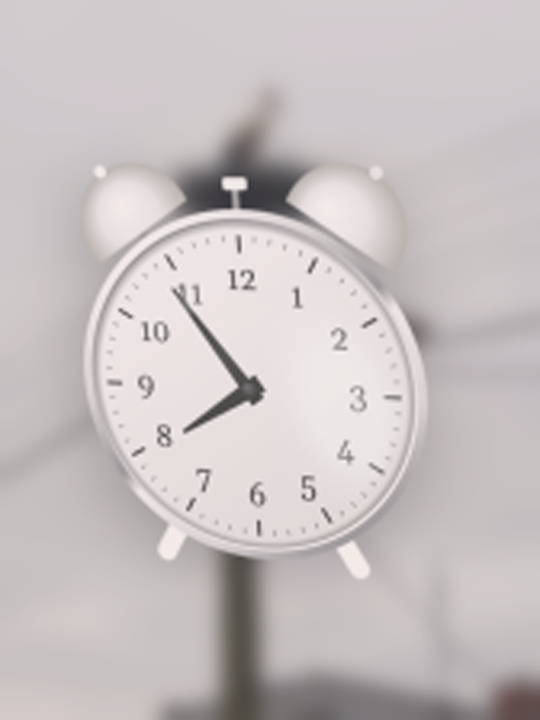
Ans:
7h54
